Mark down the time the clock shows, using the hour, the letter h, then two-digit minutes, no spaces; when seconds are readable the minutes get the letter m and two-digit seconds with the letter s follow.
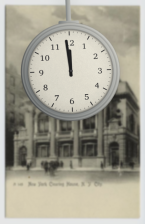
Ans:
11h59
